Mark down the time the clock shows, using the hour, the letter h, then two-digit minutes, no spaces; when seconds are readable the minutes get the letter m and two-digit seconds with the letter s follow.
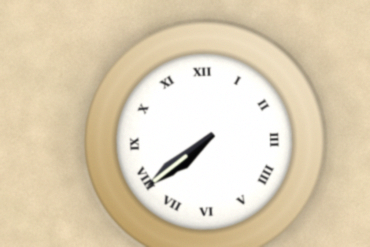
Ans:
7h39
